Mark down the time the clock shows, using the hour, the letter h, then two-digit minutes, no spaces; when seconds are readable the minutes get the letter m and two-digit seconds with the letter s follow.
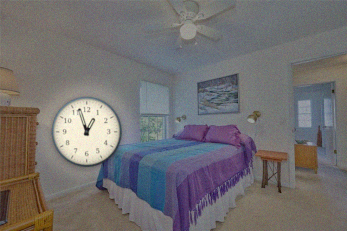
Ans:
12h57
